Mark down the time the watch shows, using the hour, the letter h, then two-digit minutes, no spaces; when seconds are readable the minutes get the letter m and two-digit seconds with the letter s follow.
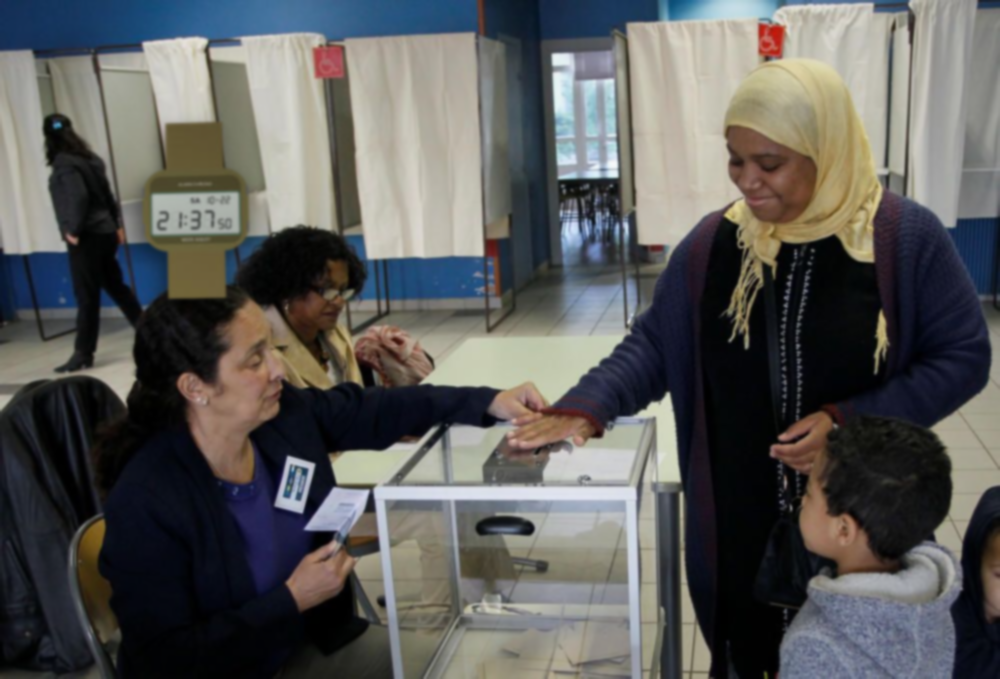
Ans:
21h37
